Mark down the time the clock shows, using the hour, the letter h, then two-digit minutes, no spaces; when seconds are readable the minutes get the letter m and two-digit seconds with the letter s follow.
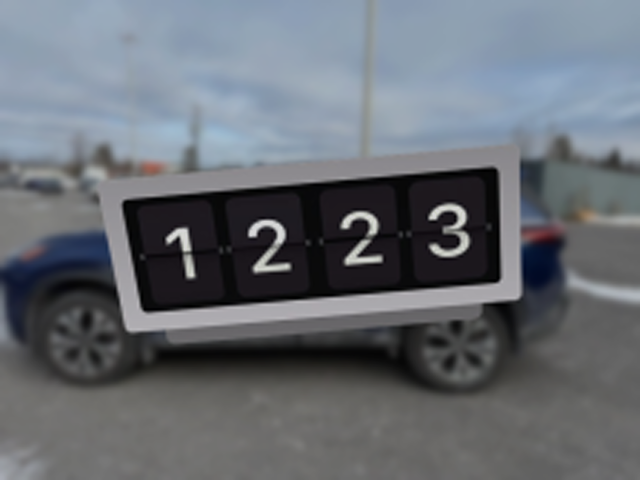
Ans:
12h23
